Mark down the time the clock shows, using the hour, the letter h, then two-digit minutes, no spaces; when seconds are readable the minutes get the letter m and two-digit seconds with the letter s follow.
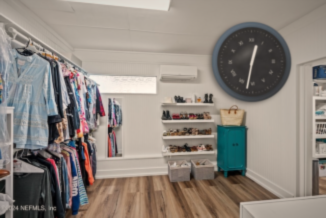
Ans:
12h32
